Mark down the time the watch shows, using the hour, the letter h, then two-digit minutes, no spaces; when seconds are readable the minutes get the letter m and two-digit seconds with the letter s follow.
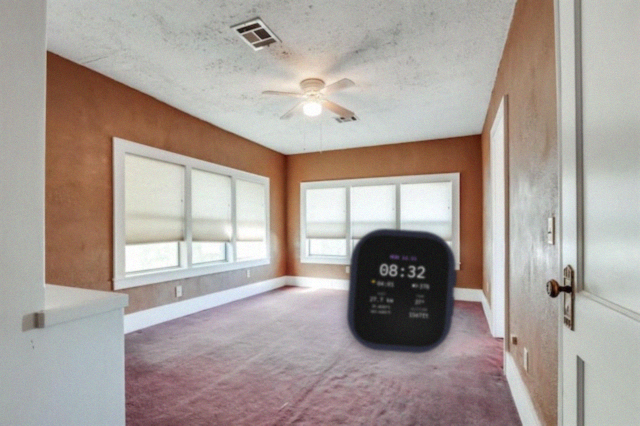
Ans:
8h32
